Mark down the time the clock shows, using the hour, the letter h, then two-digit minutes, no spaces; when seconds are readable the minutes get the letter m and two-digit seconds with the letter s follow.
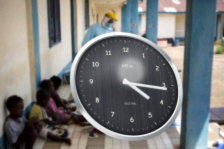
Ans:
4h16
